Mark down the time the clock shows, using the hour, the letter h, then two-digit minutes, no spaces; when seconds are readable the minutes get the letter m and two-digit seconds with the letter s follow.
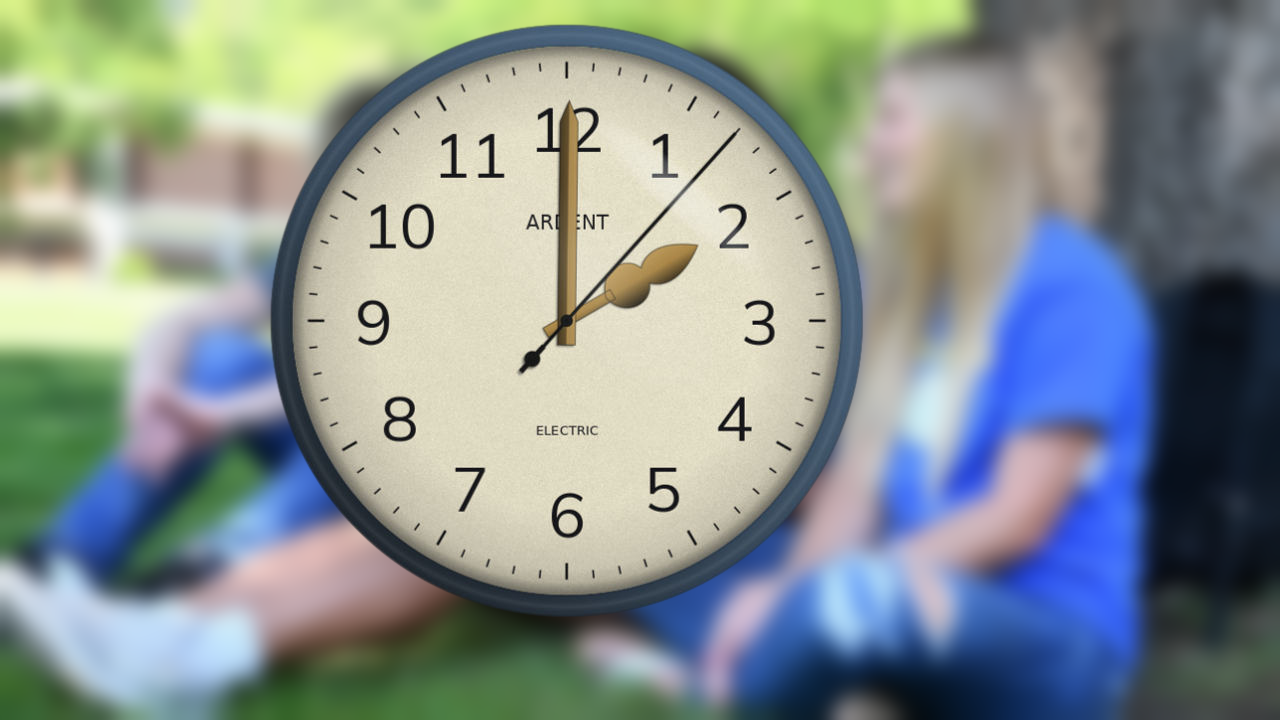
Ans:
2h00m07s
